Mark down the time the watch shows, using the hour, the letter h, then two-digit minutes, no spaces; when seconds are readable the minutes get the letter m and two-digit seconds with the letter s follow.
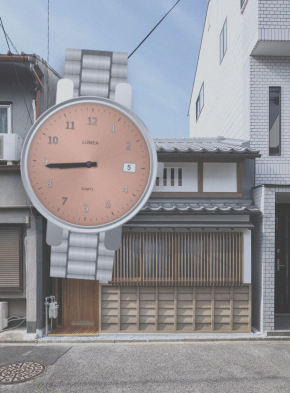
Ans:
8h44
